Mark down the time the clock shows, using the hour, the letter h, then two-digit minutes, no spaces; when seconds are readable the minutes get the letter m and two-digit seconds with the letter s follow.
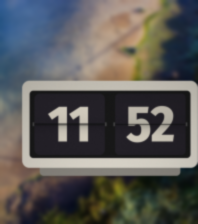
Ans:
11h52
